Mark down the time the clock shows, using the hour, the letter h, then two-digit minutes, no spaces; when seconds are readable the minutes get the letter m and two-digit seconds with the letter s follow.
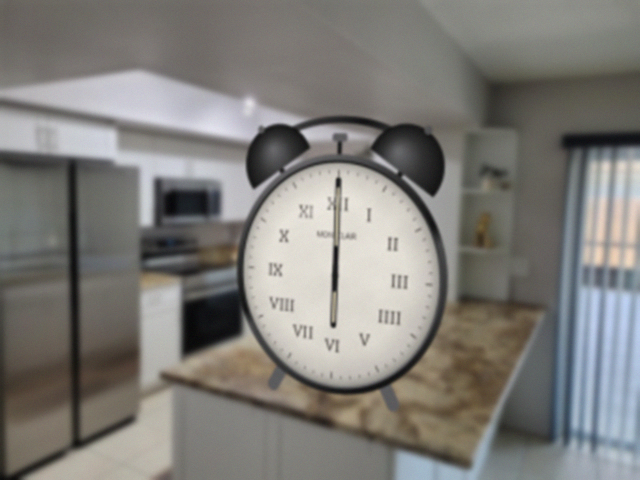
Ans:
6h00
